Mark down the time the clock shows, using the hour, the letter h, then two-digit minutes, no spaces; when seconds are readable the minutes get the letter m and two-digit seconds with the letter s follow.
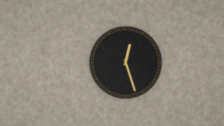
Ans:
12h27
